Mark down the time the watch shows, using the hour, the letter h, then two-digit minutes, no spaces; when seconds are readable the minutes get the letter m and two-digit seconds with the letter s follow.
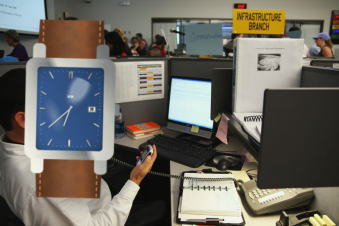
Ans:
6h38
